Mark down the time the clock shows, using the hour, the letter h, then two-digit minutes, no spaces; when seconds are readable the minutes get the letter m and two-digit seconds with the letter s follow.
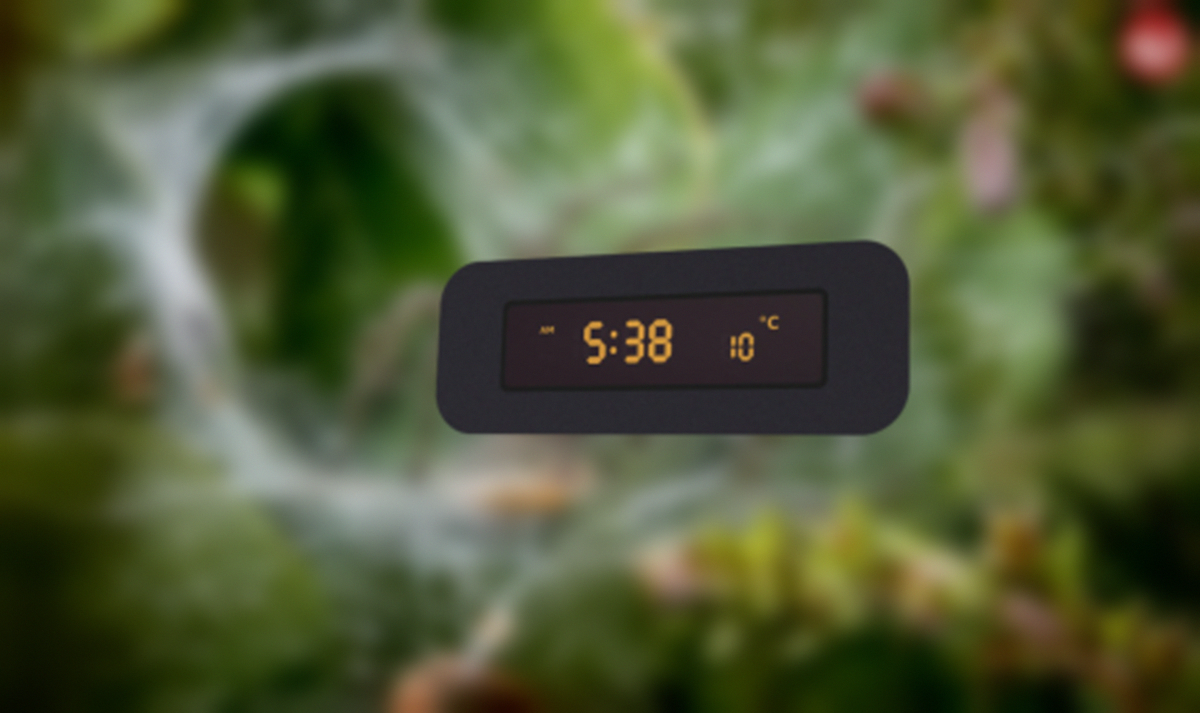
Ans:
5h38
